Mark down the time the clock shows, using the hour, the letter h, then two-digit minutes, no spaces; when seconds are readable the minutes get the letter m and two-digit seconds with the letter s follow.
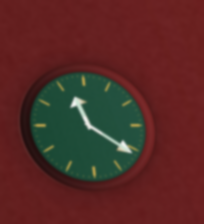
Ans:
11h21
